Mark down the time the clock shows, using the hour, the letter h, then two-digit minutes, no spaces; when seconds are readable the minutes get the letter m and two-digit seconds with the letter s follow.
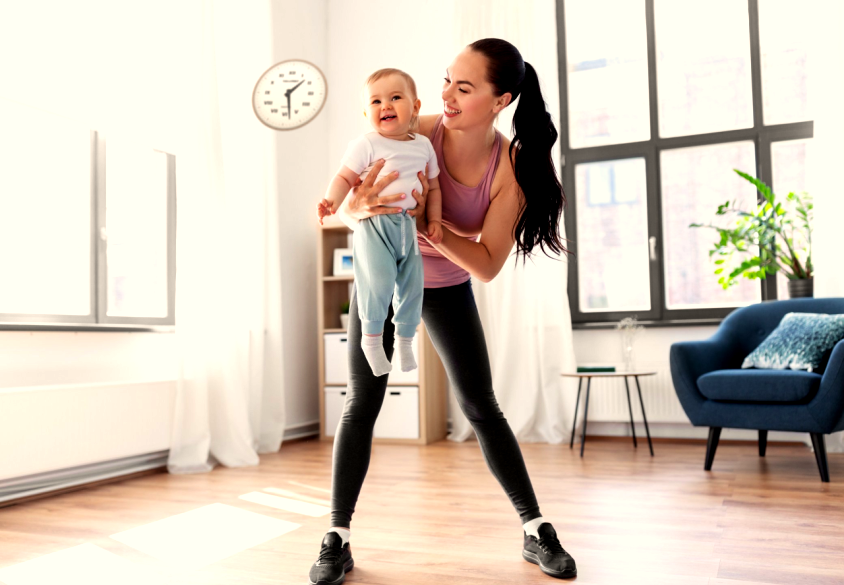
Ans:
1h28
